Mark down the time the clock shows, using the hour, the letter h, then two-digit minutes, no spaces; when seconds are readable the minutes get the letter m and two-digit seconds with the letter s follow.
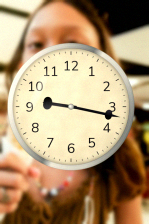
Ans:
9h17
